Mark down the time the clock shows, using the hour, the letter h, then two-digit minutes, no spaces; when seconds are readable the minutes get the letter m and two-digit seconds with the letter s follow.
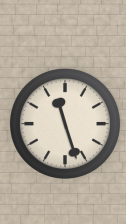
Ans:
11h27
